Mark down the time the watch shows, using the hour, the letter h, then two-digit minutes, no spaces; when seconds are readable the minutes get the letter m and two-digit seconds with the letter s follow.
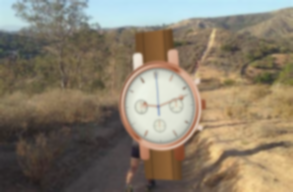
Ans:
9h12
